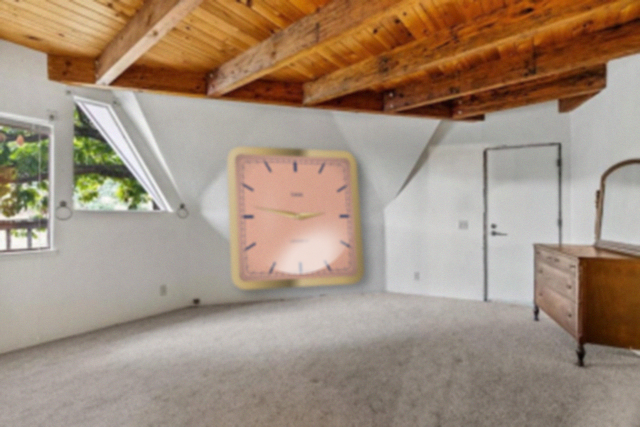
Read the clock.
2:47
